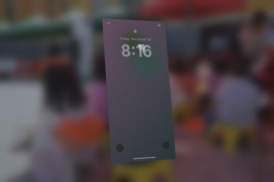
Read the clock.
8:16
